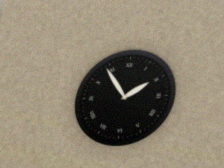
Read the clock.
1:54
